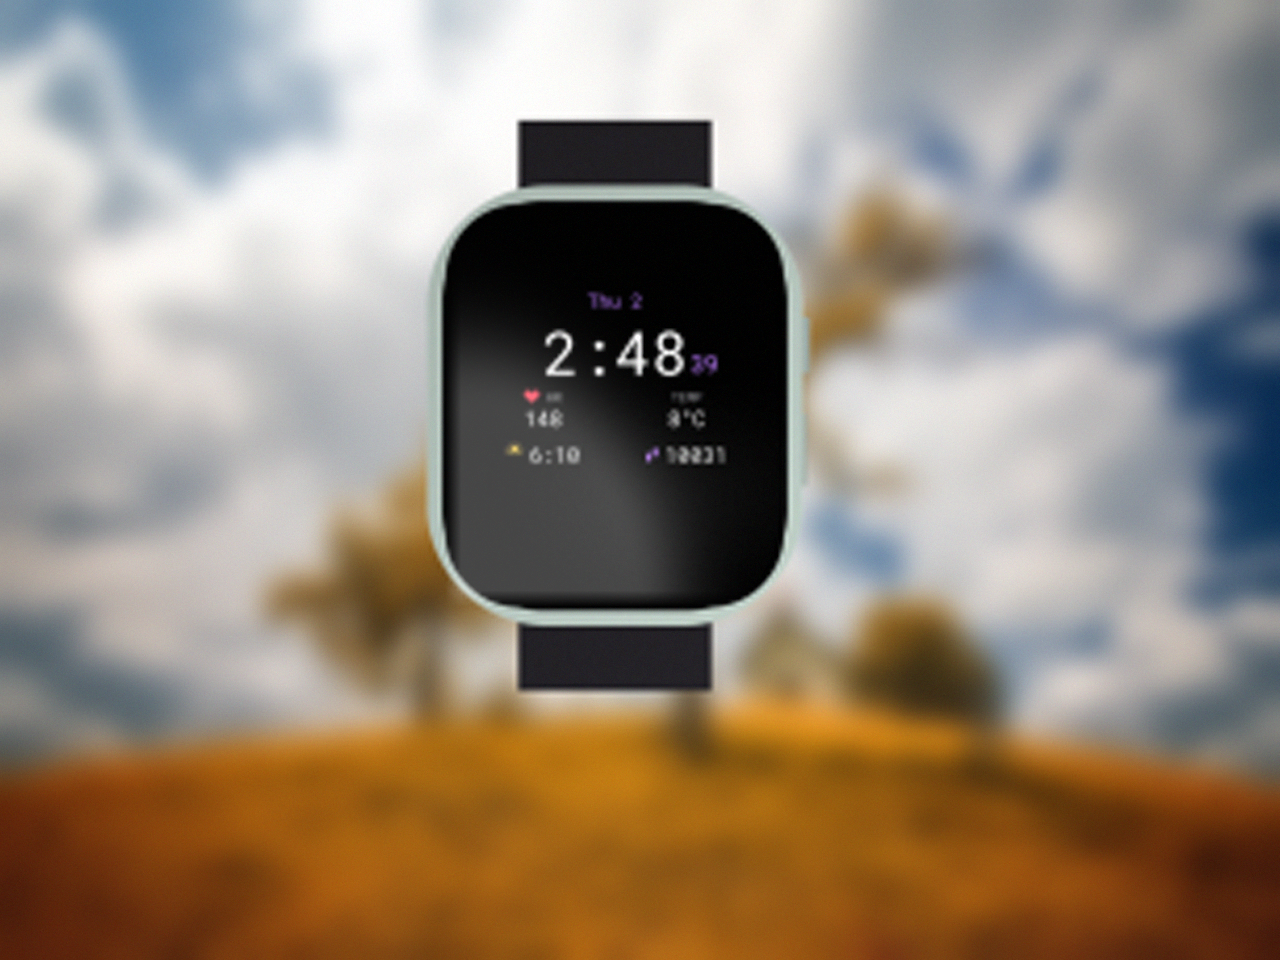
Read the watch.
2:48
